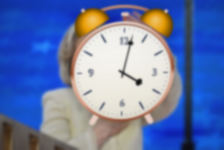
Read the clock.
4:02
